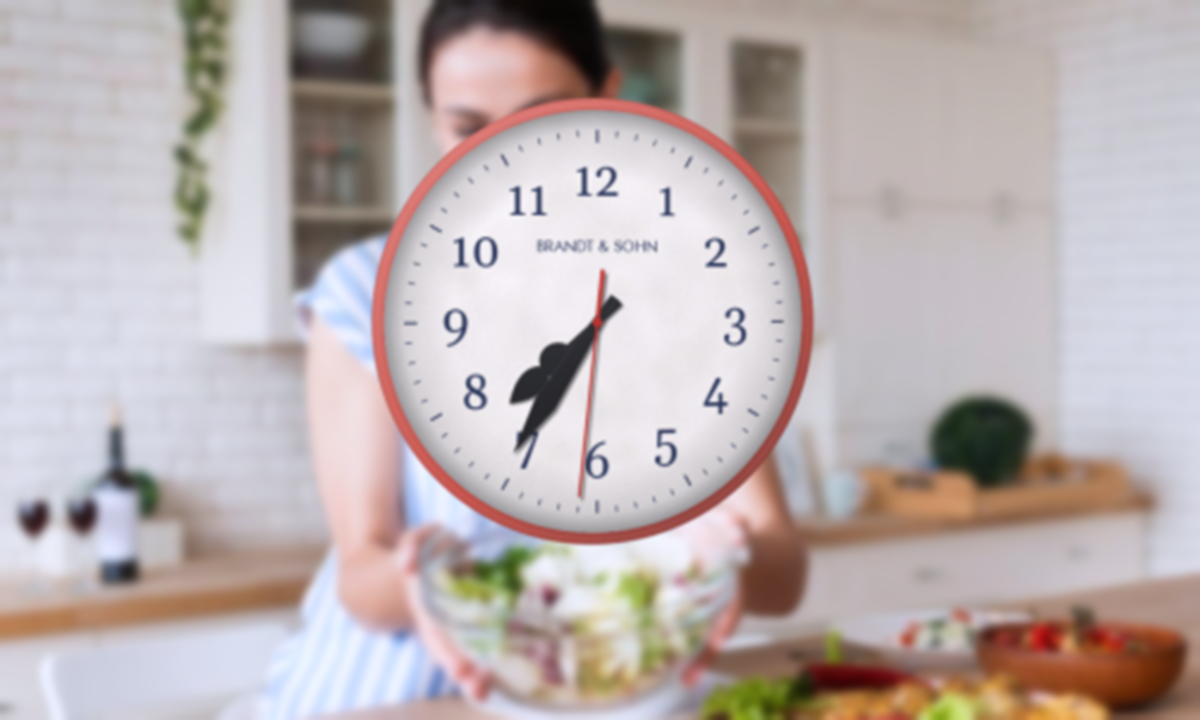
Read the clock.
7:35:31
